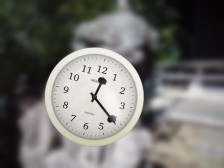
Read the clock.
12:21
